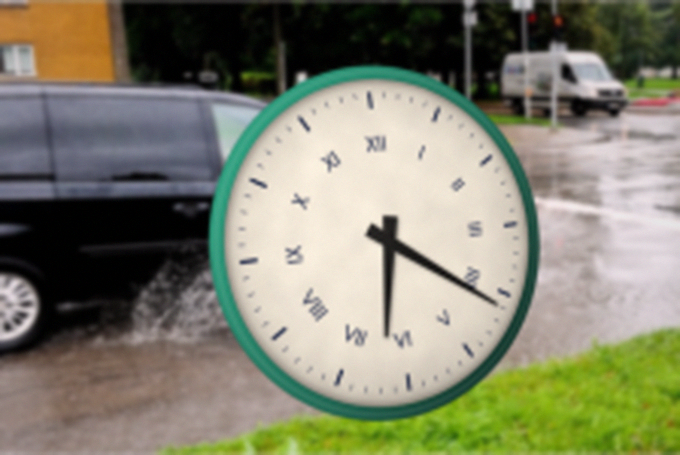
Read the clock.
6:21
